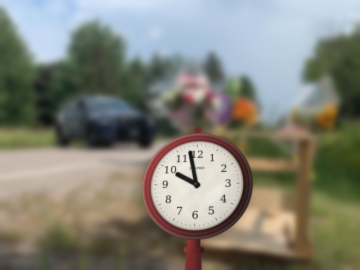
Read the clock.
9:58
